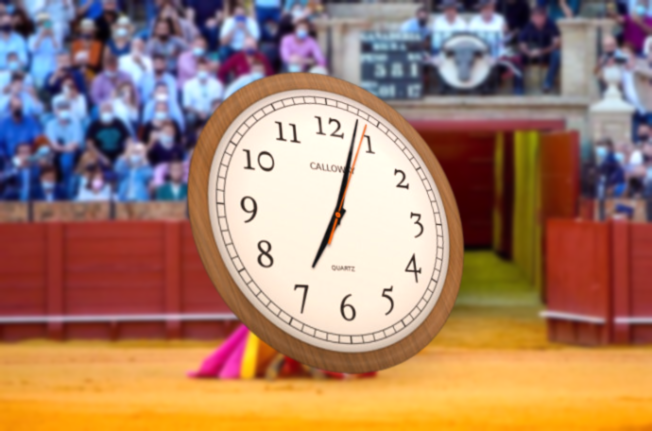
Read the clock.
7:03:04
